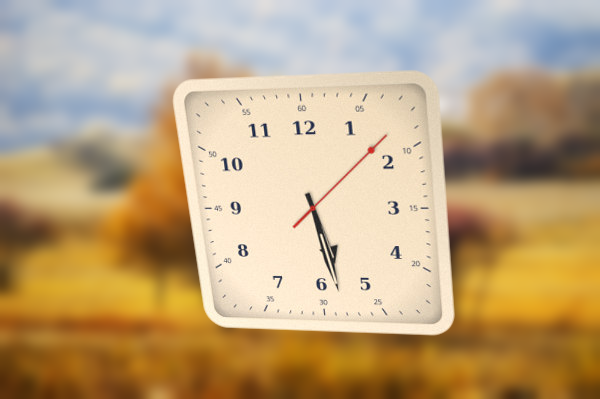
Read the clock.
5:28:08
